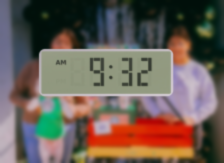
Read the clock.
9:32
